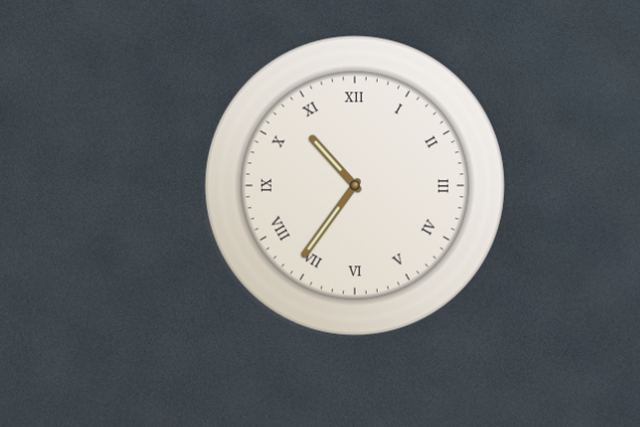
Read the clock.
10:36
